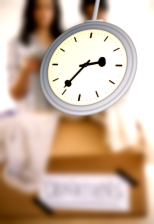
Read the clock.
2:36
